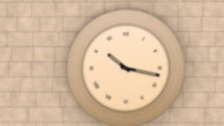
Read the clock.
10:17
